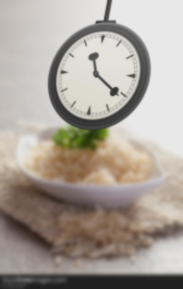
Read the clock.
11:21
